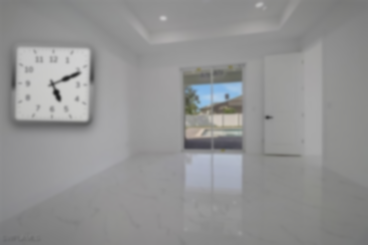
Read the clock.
5:11
